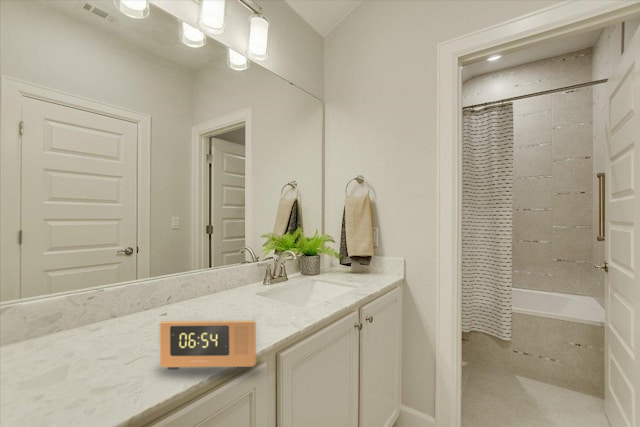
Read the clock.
6:54
